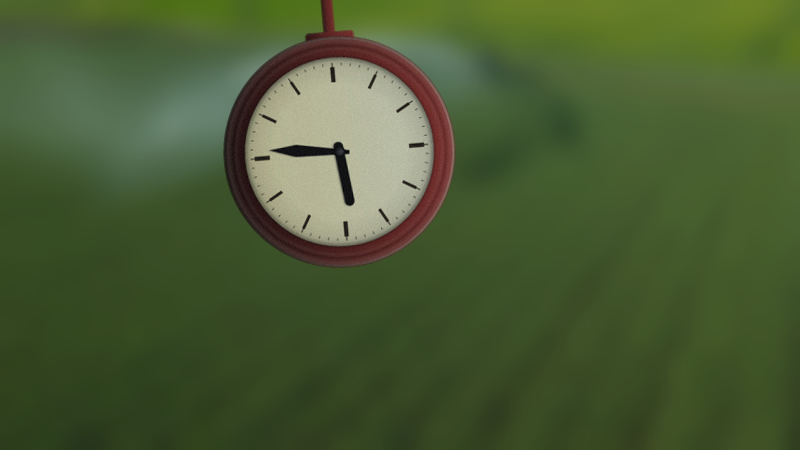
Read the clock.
5:46
